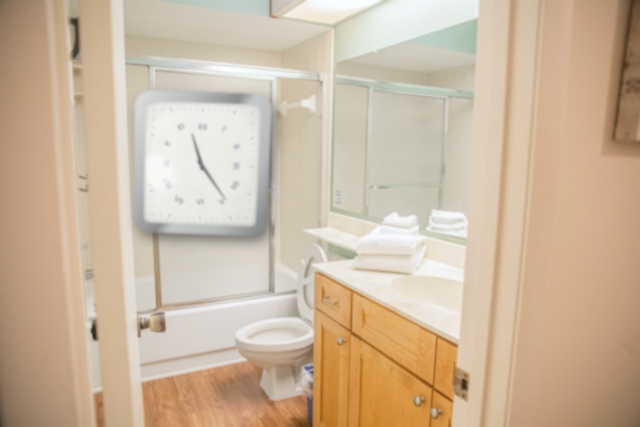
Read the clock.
11:24
